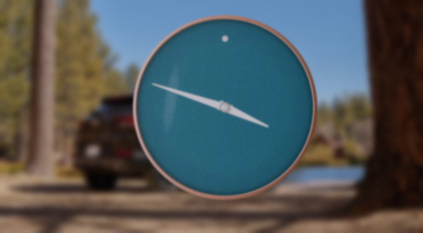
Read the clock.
3:48
